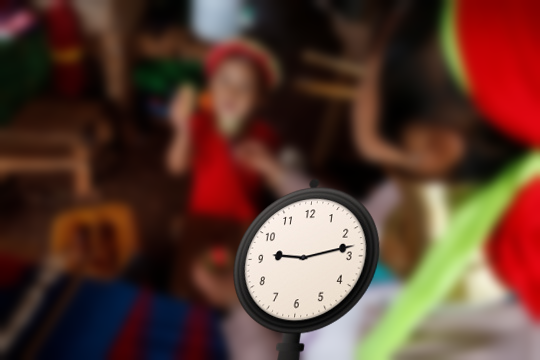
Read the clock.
9:13
